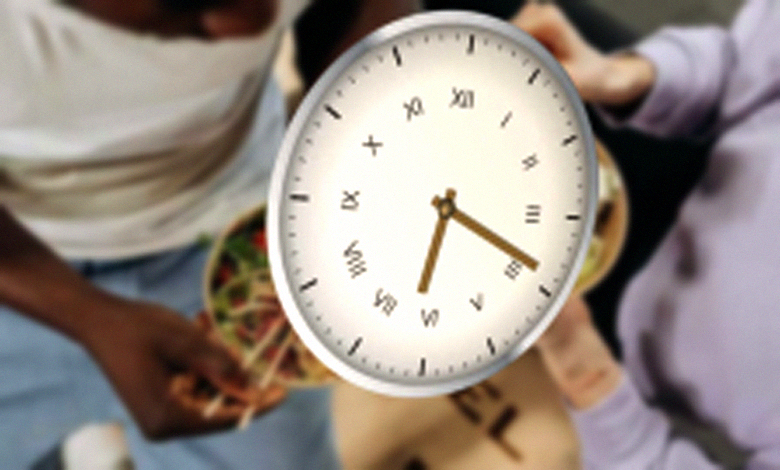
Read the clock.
6:19
